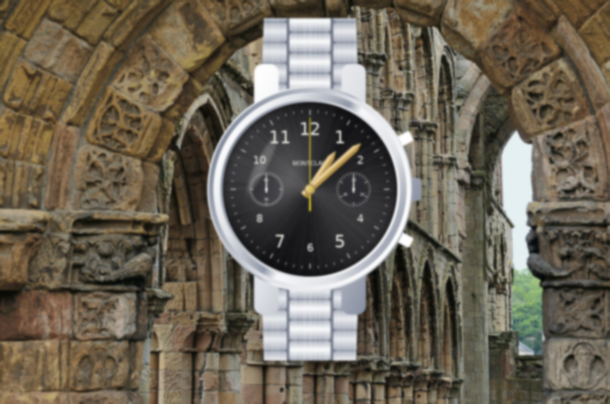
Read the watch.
1:08
